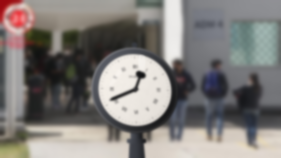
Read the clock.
12:41
